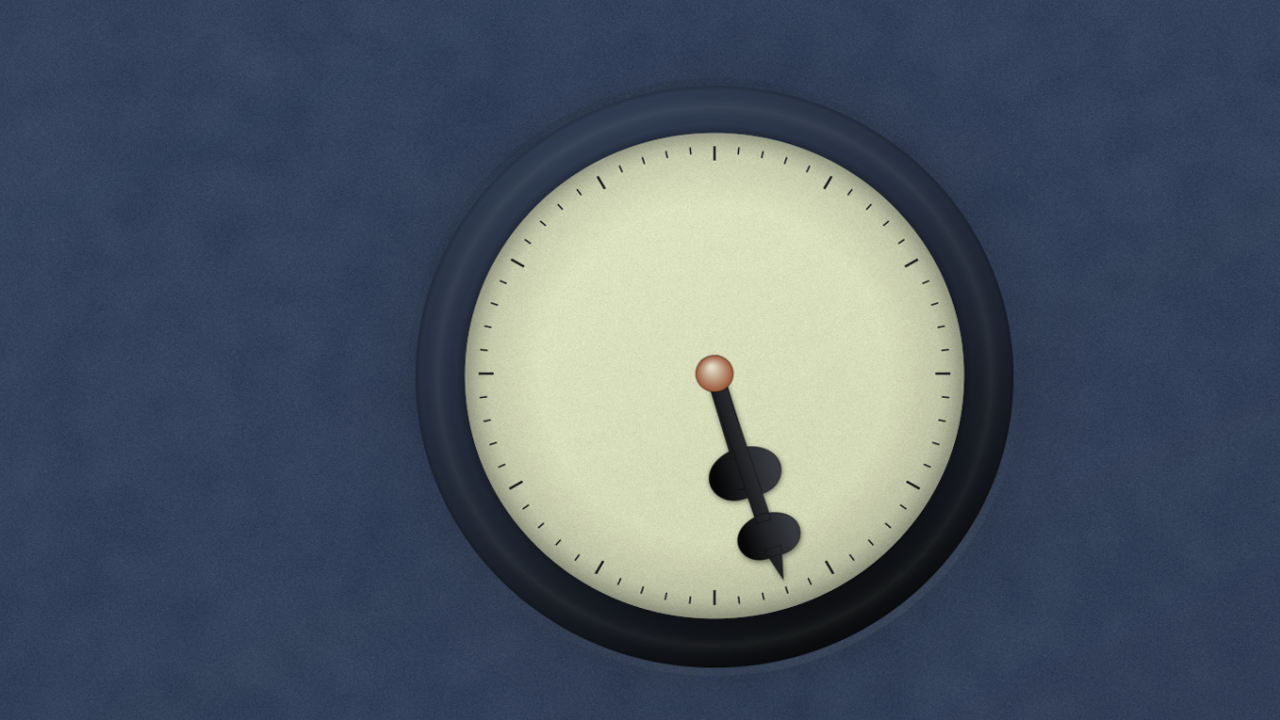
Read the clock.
5:27
